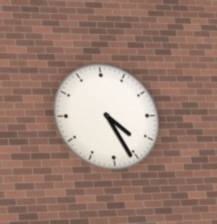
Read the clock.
4:26
